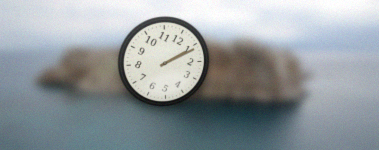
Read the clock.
1:06
